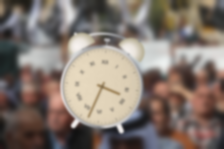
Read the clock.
3:33
